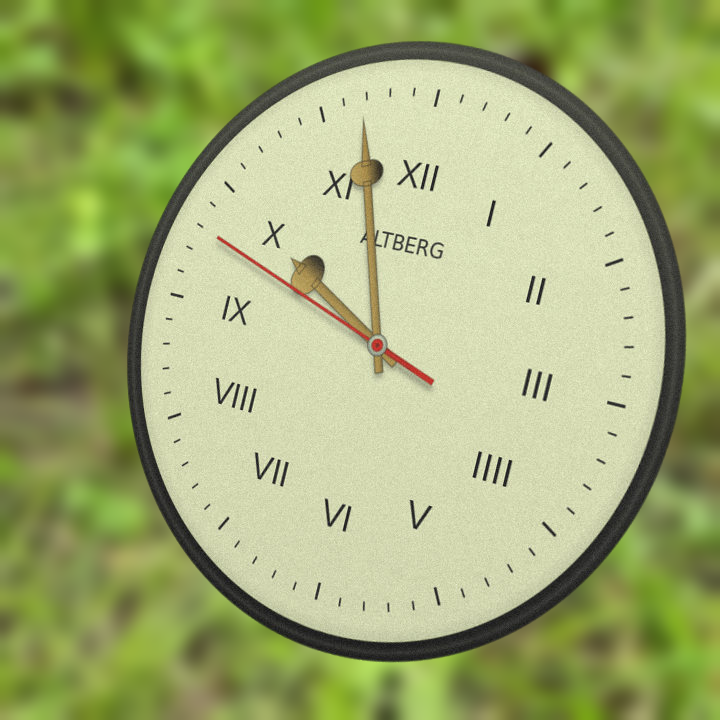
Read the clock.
9:56:48
